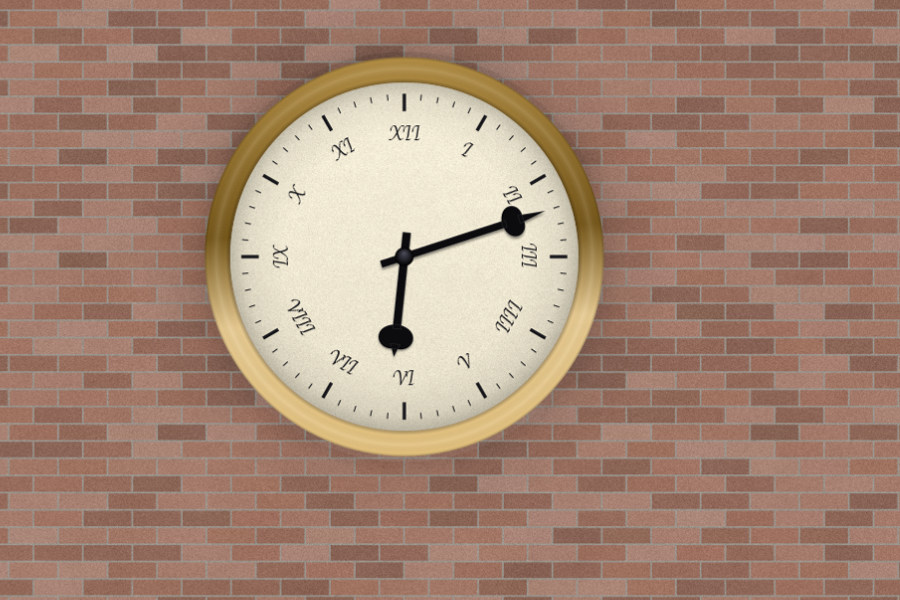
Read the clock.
6:12
